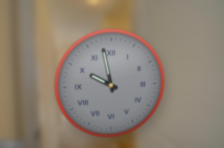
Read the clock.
9:58
